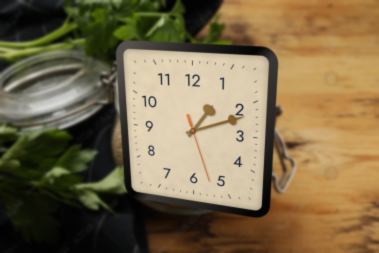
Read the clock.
1:11:27
